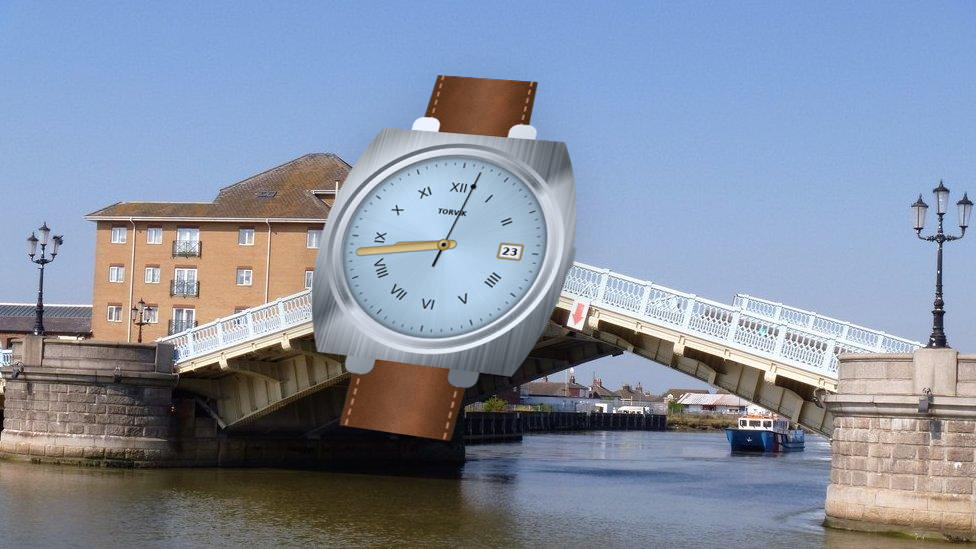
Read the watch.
8:43:02
